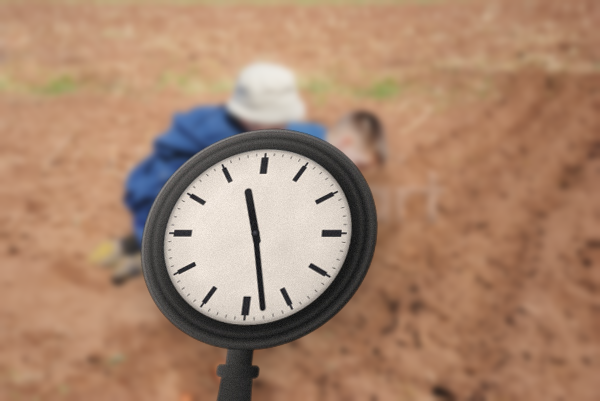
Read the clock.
11:28
